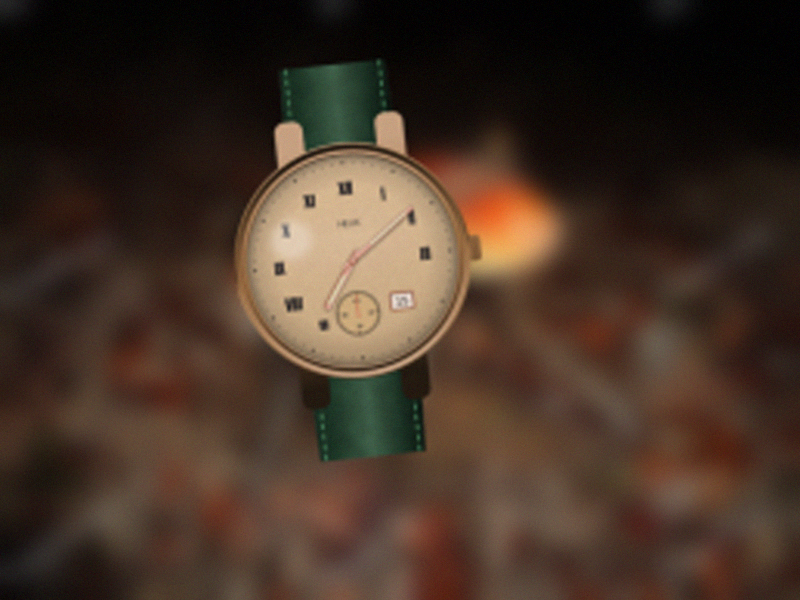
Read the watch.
7:09
